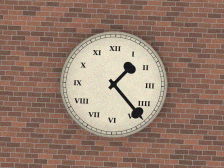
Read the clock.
1:23
